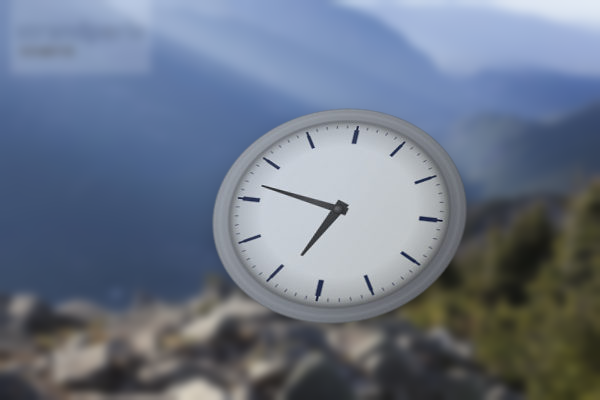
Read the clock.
6:47
